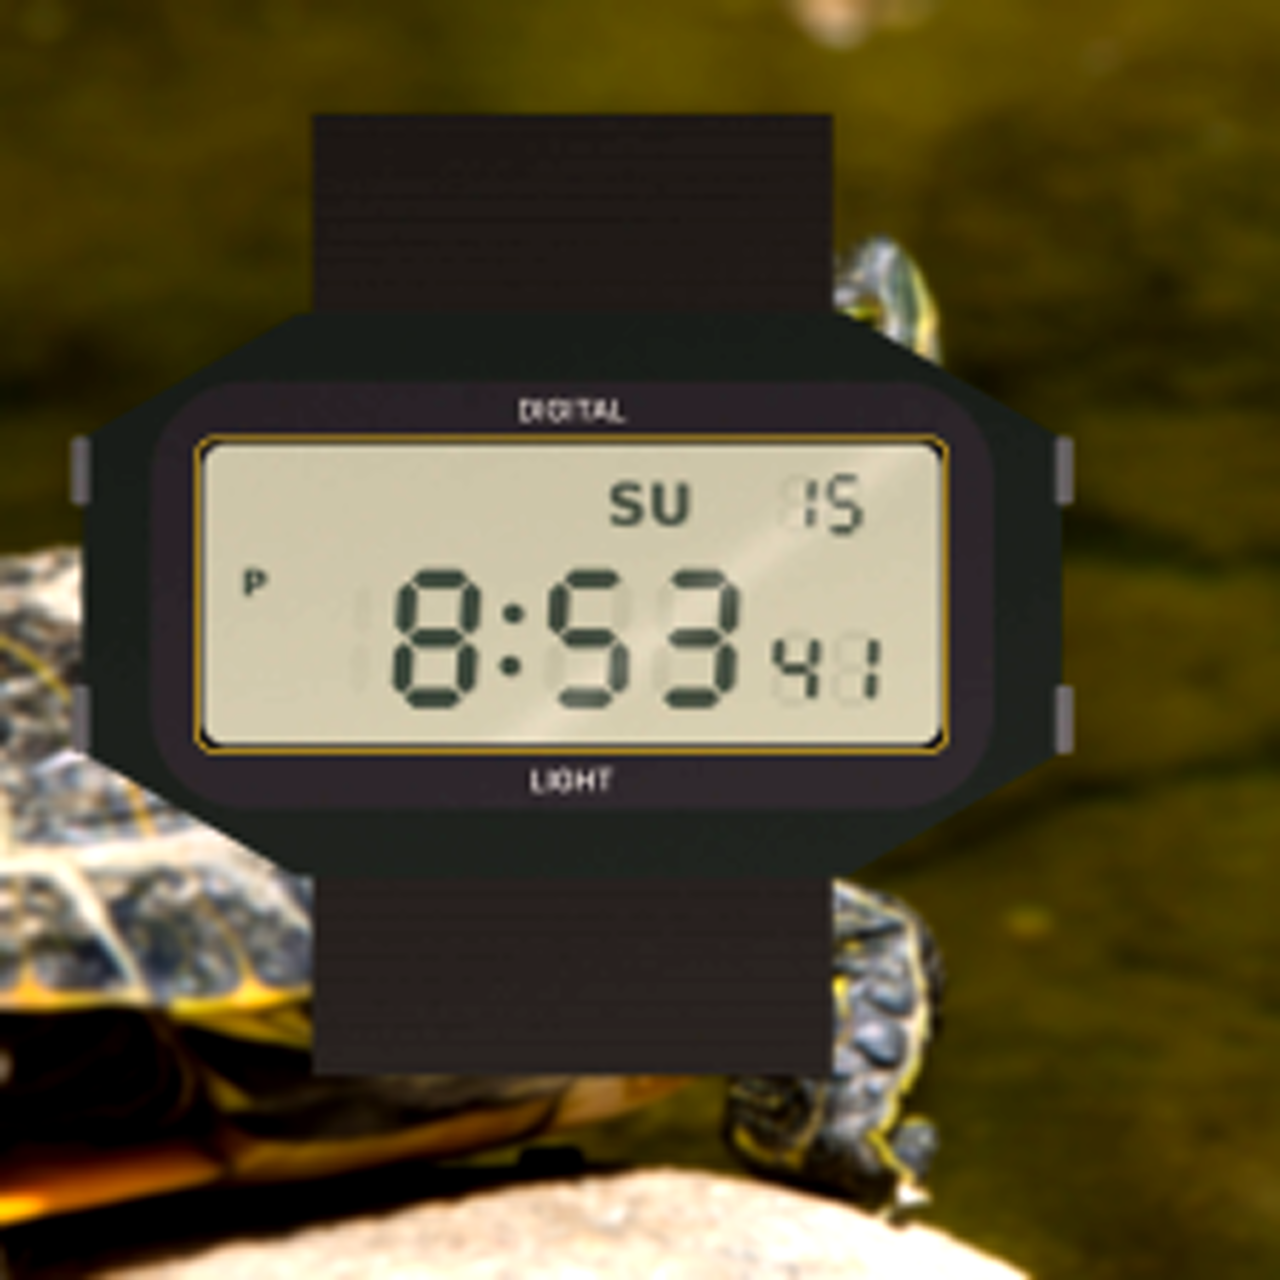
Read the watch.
8:53:41
